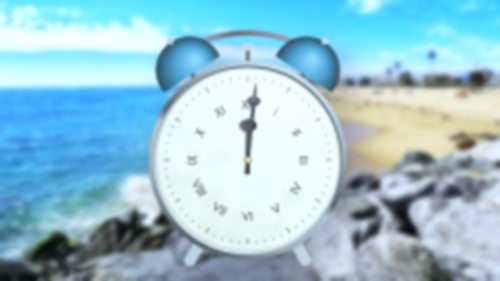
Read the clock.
12:01
